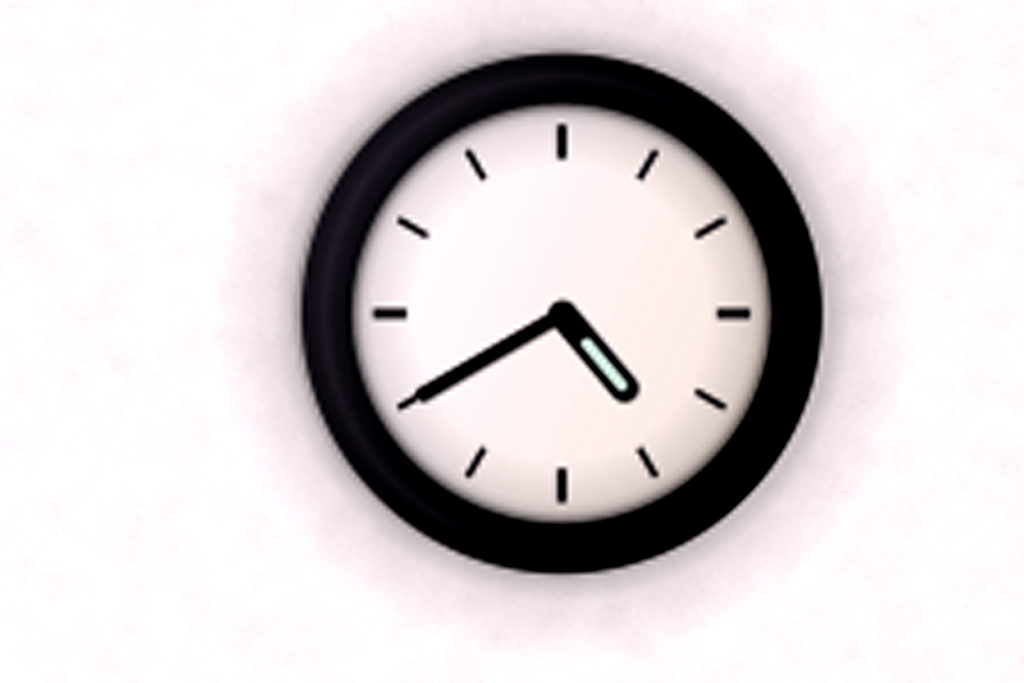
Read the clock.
4:40
